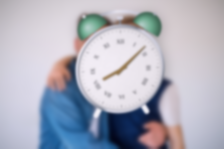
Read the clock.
8:08
